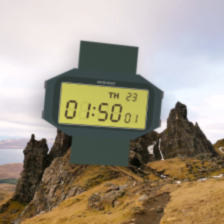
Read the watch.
1:50:01
